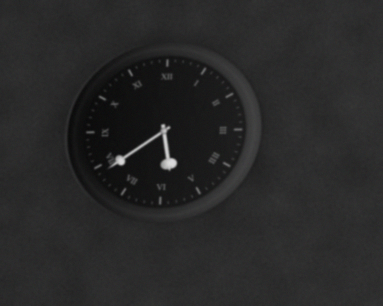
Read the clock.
5:39
